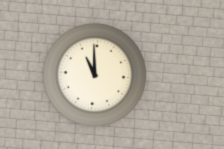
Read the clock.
10:59
